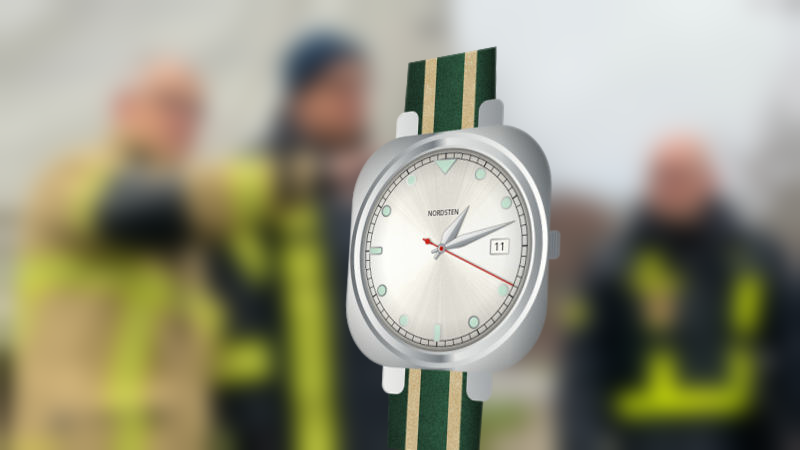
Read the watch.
1:12:19
